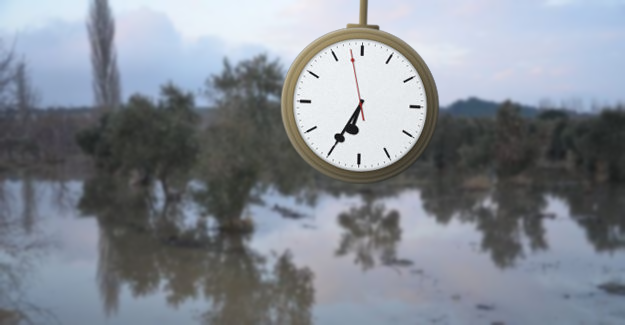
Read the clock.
6:34:58
